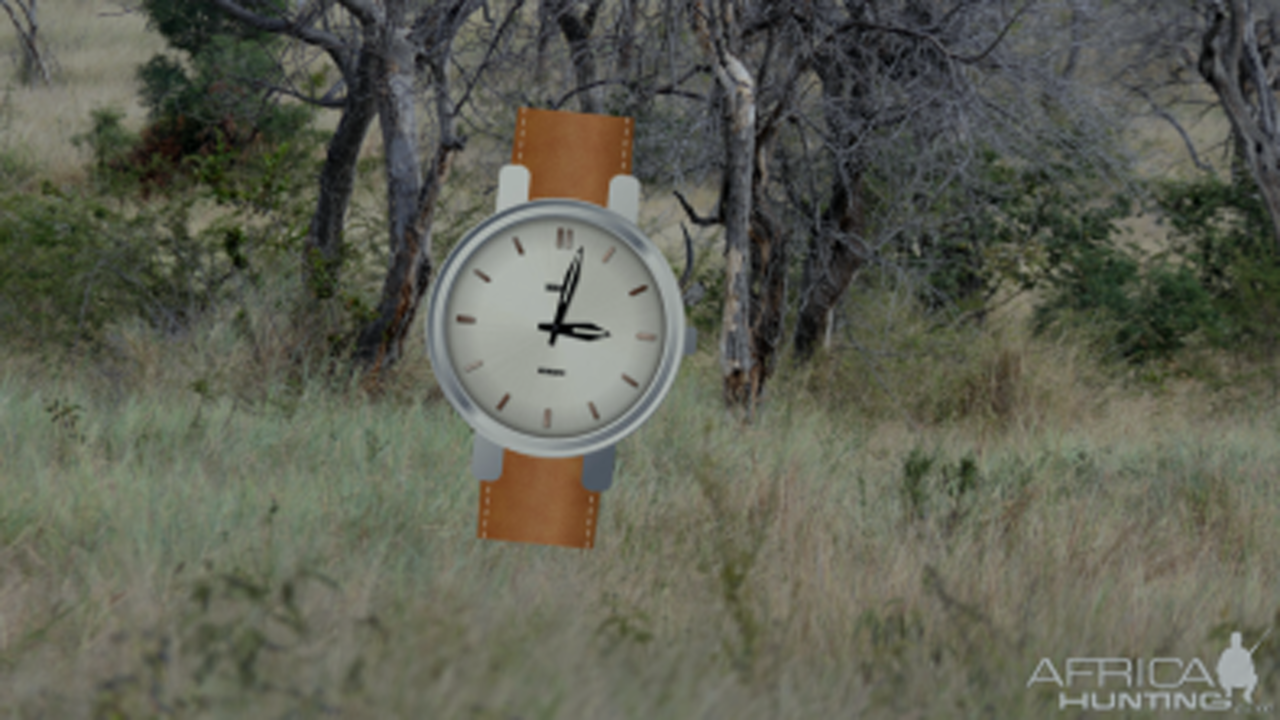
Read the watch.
3:02
